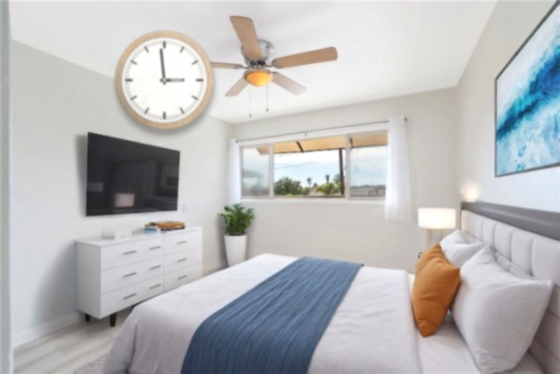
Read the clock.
2:59
